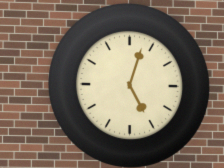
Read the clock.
5:03
